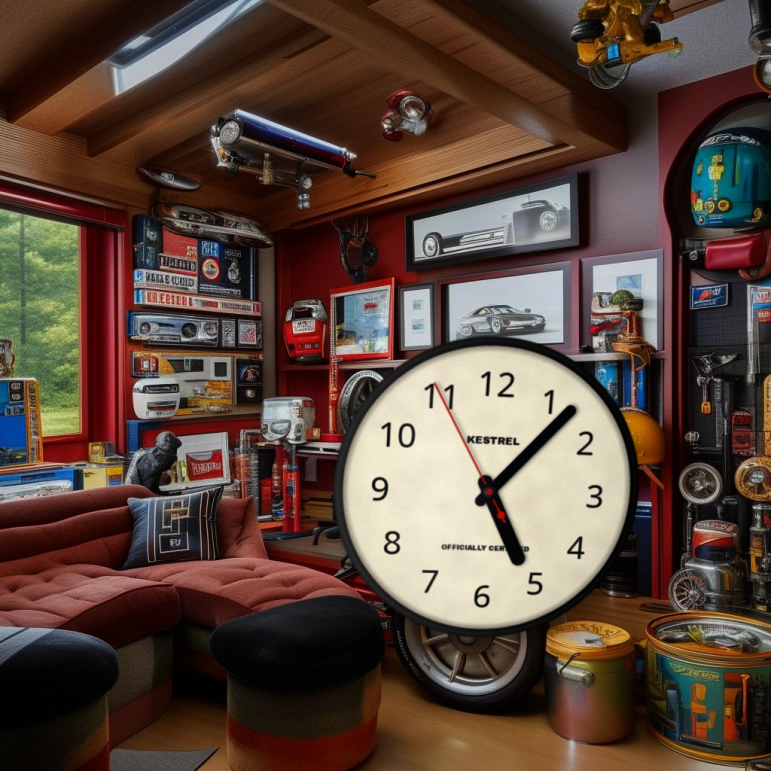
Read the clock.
5:06:55
